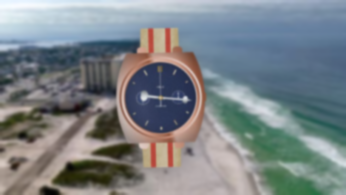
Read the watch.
9:16
